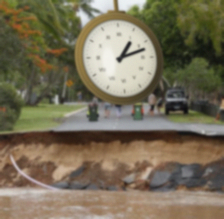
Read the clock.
1:12
